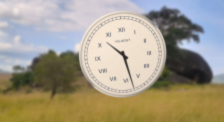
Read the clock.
10:28
